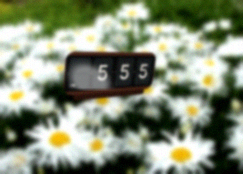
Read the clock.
5:55
